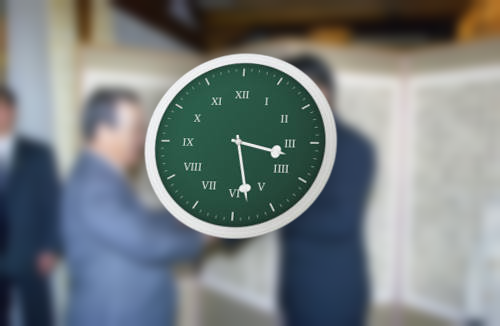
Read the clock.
3:28
